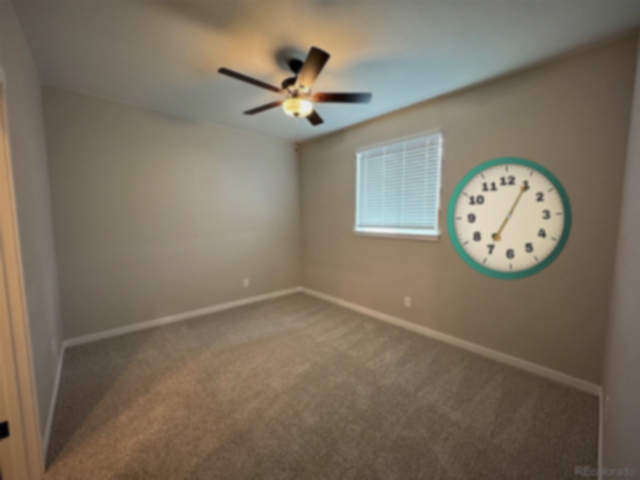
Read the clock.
7:05
